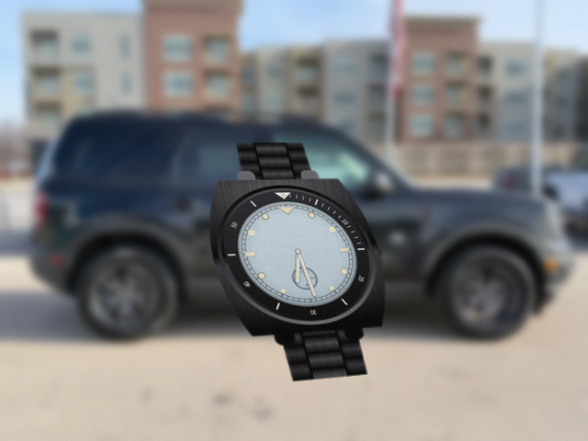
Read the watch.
6:29
